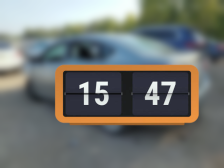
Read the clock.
15:47
